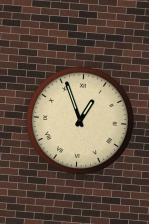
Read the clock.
12:56
